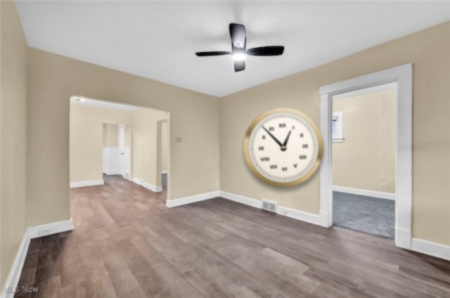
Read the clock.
12:53
